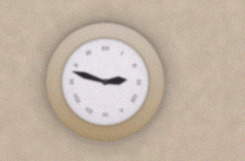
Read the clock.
2:48
